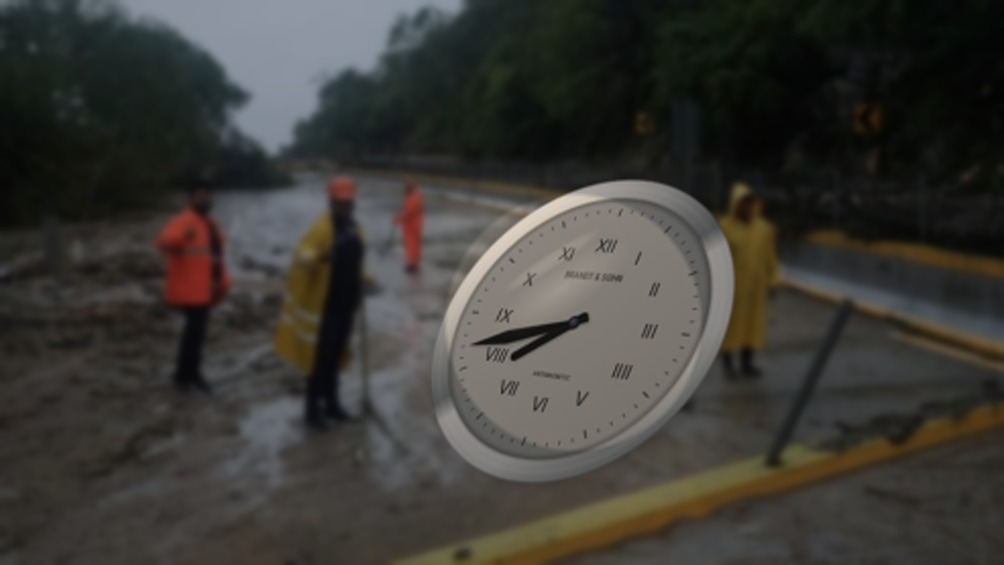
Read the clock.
7:42
